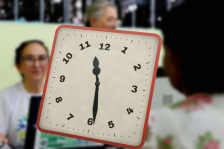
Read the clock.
11:29
